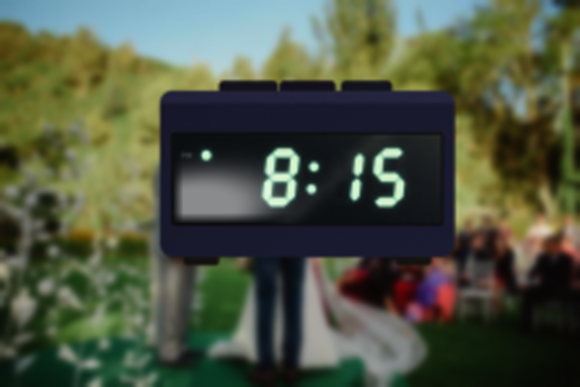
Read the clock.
8:15
